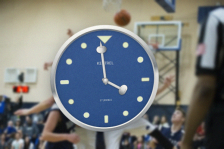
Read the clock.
3:59
